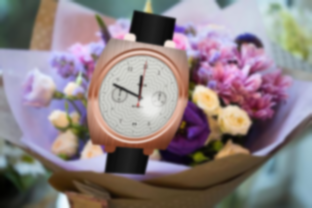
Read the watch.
11:48
